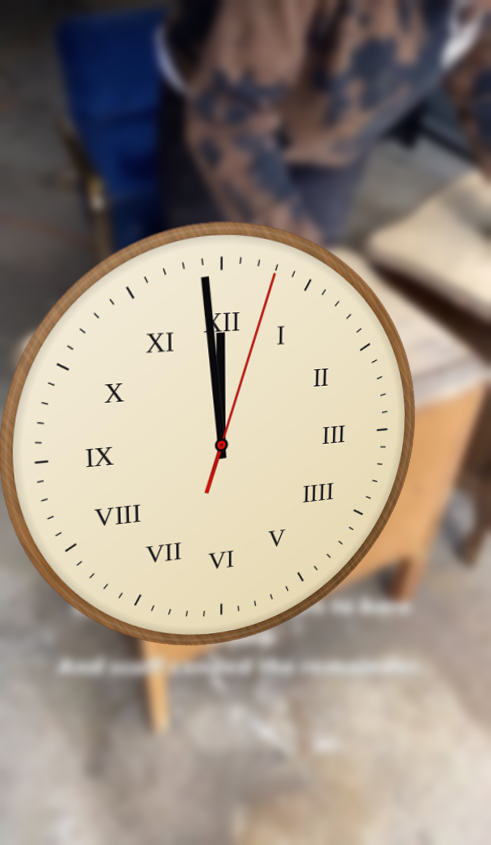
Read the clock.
11:59:03
